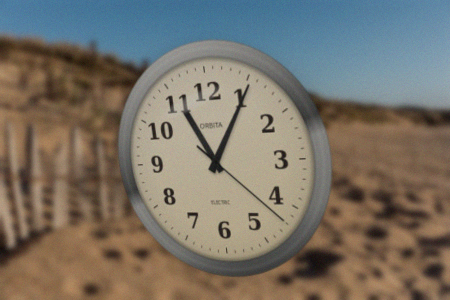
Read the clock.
11:05:22
